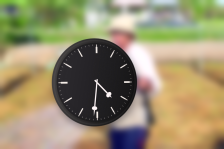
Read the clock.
4:31
